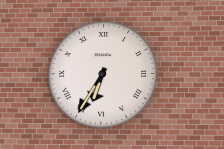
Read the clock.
6:35
